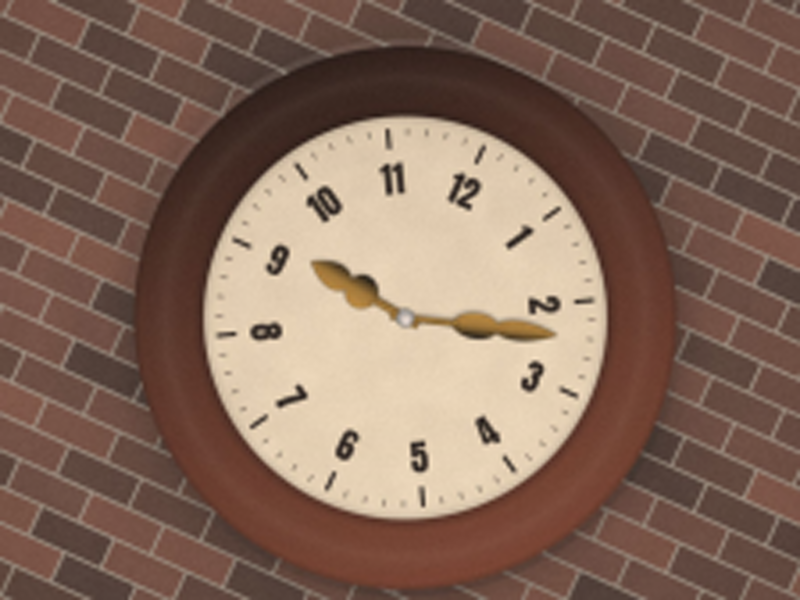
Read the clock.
9:12
